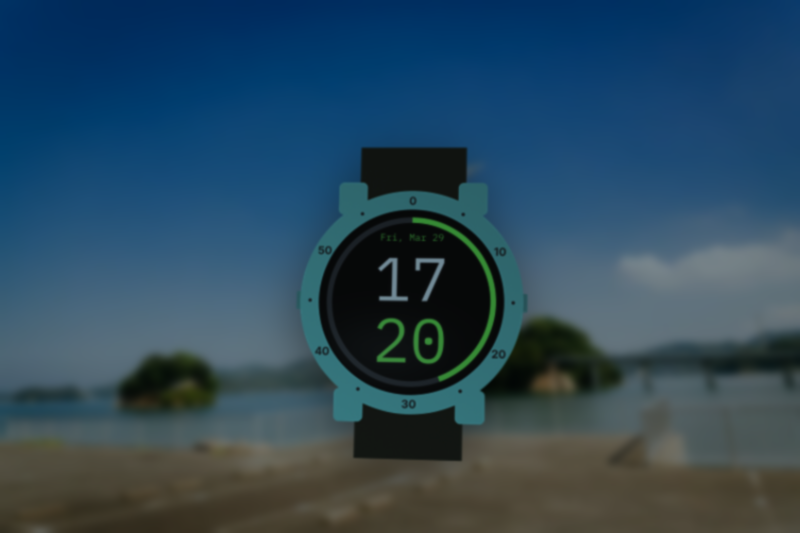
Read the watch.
17:20
